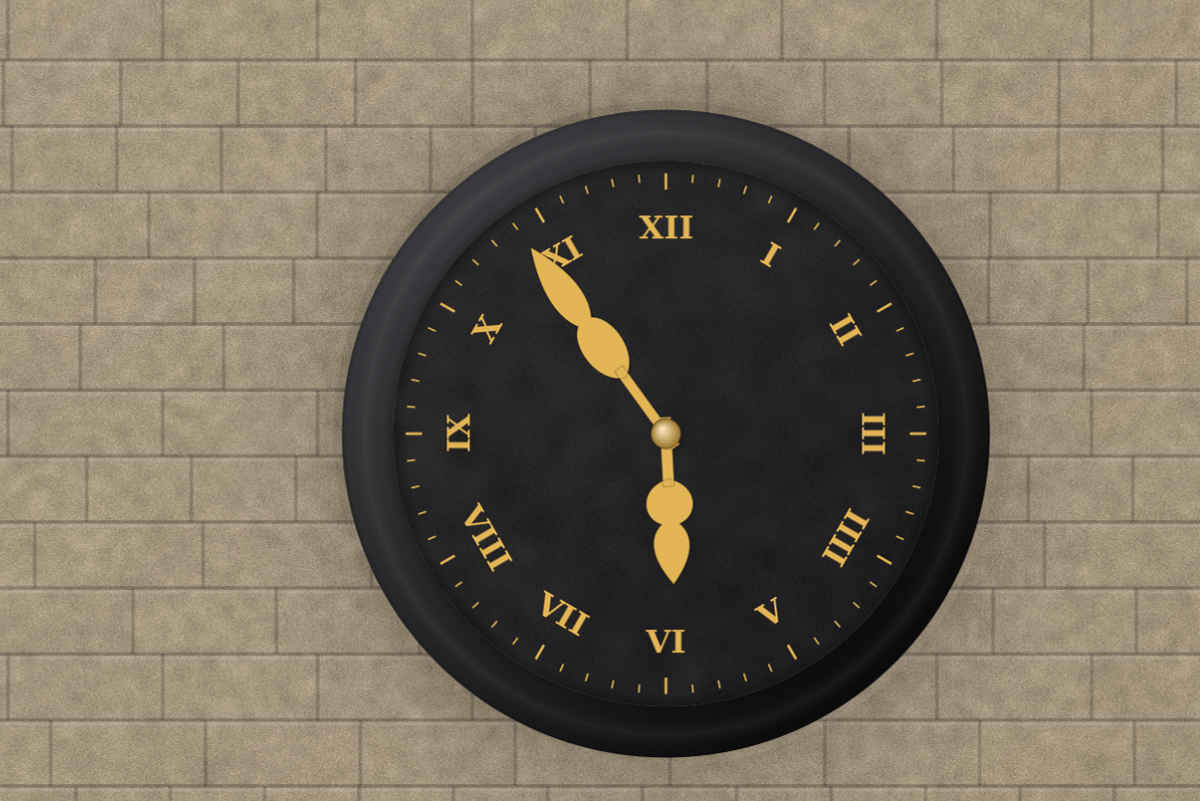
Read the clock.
5:54
